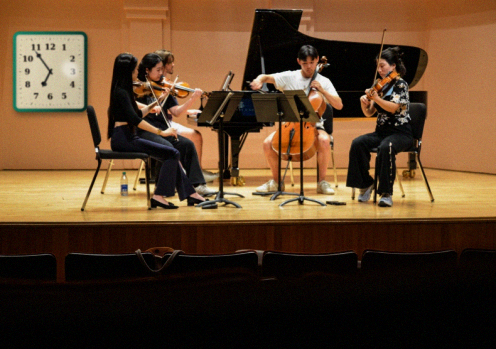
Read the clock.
6:54
